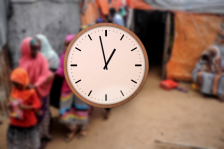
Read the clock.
12:58
